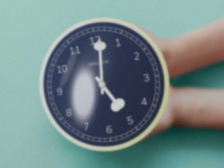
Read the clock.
5:01
